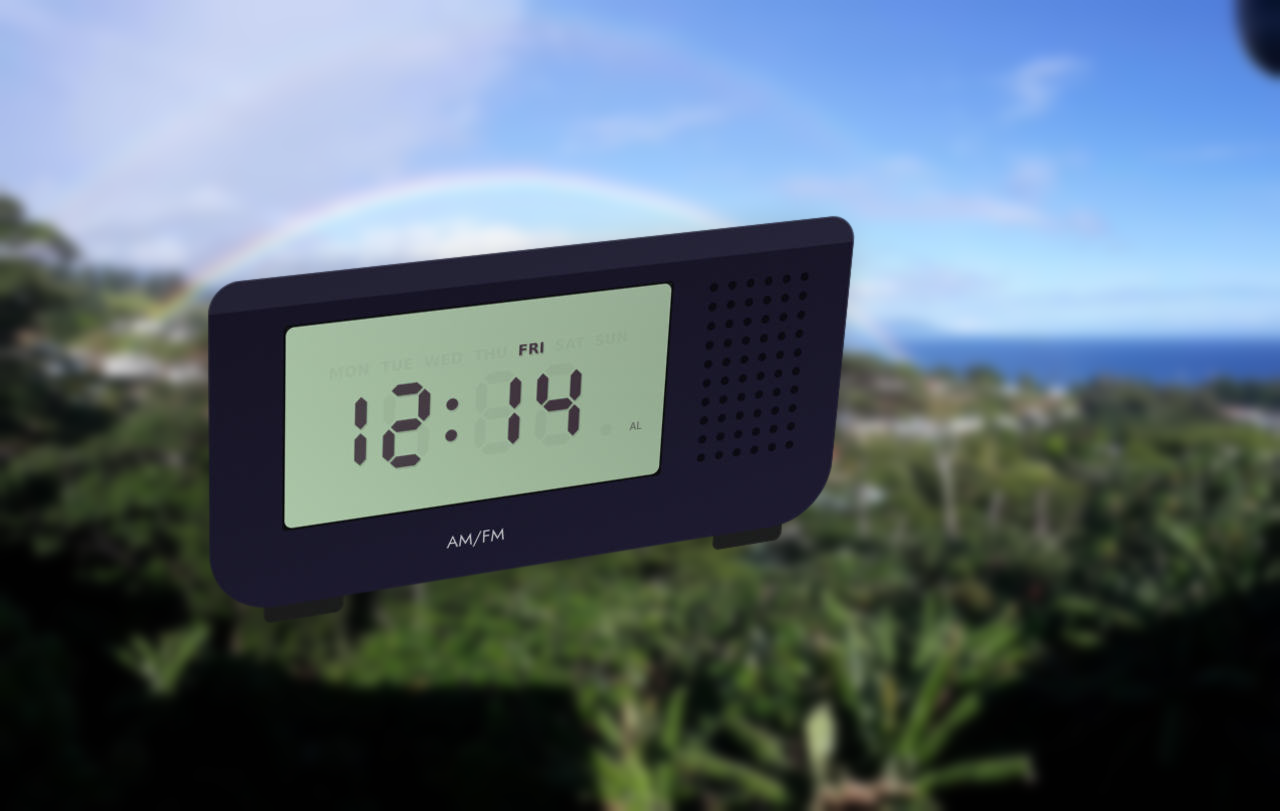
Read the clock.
12:14
